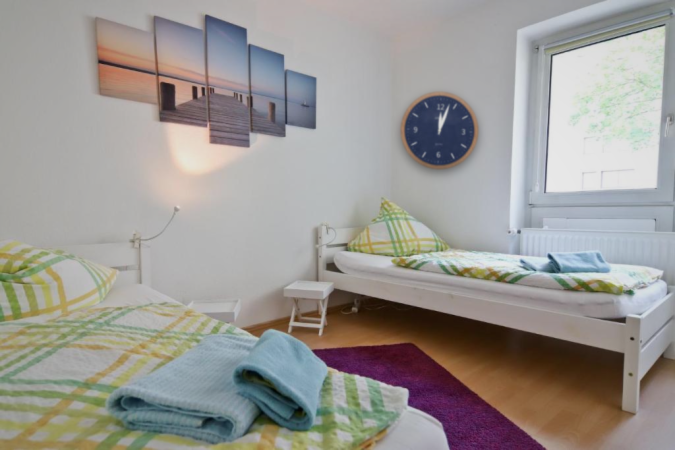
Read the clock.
12:03
